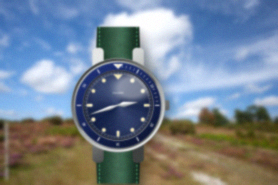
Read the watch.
2:42
